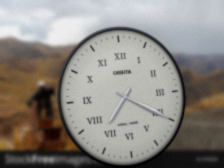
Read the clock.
7:20
